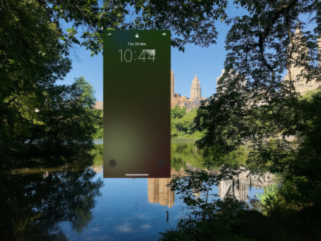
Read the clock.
10:44
